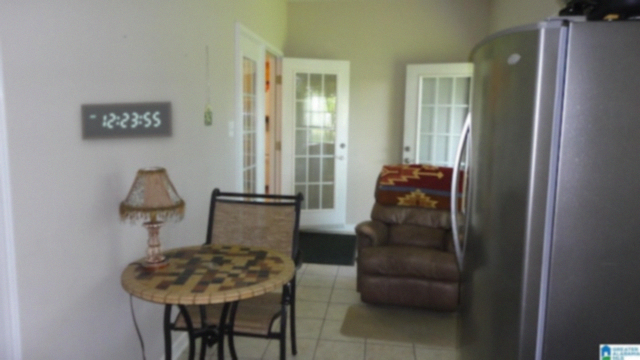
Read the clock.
12:23:55
